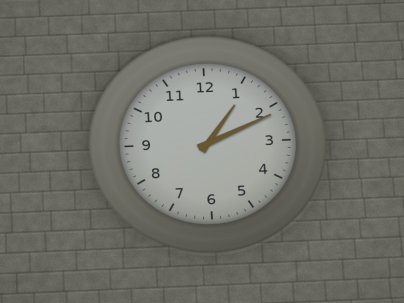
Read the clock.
1:11
